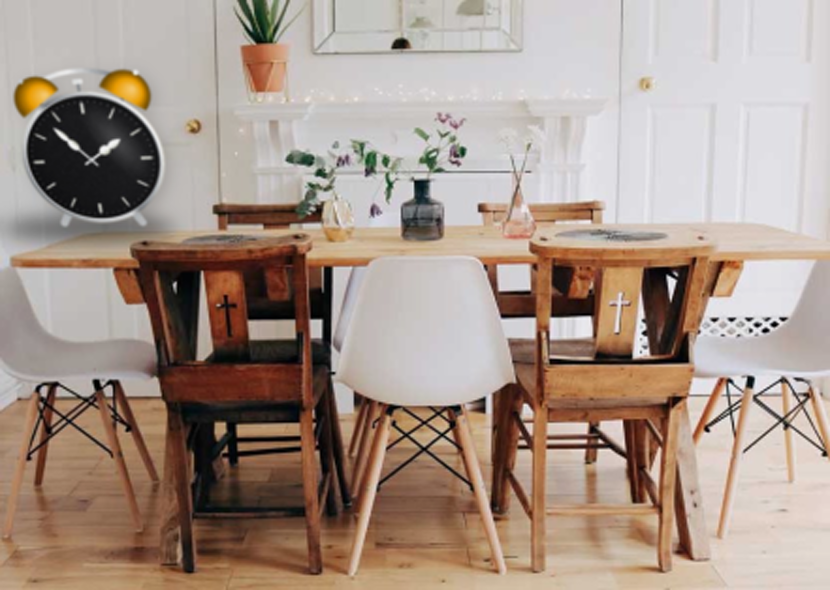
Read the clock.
1:53
